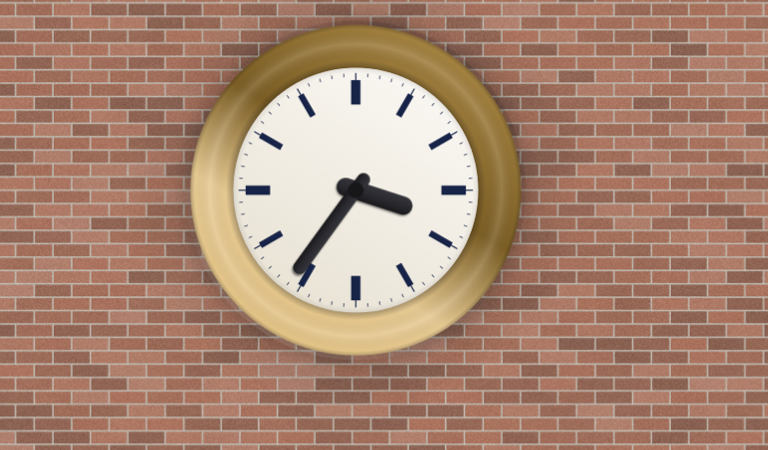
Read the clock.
3:36
